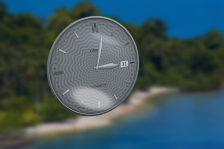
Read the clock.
3:02
